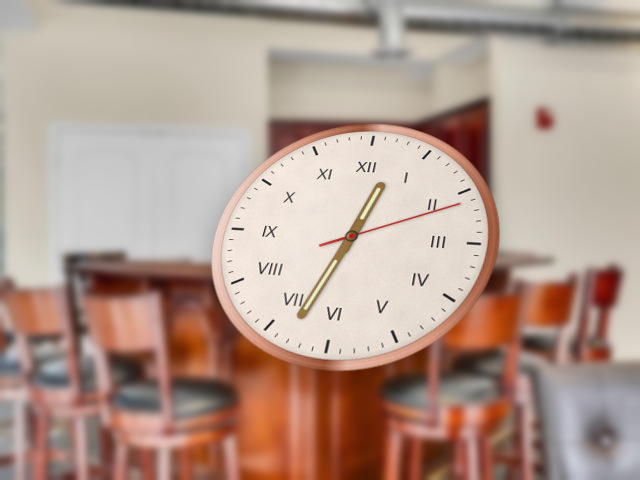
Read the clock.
12:33:11
